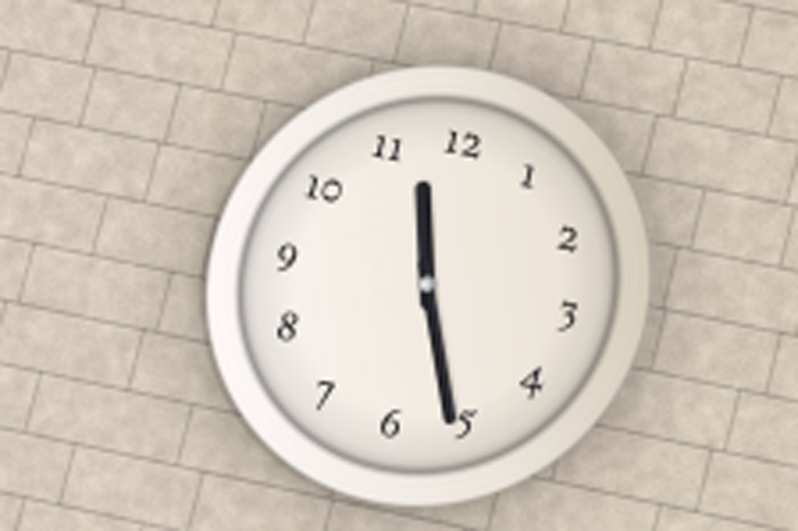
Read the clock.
11:26
